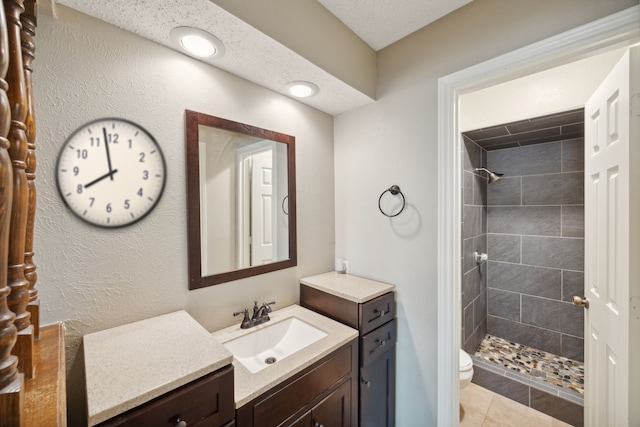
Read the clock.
7:58
